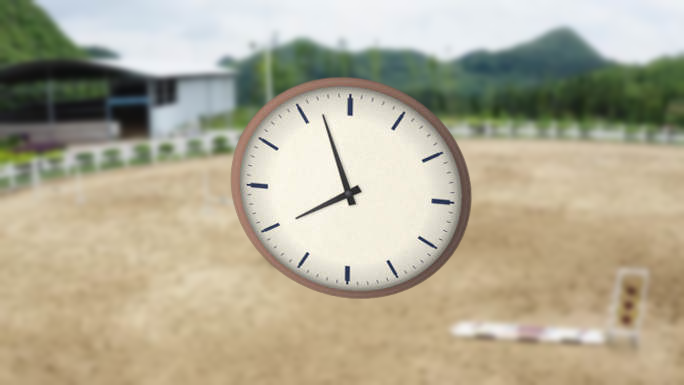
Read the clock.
7:57
